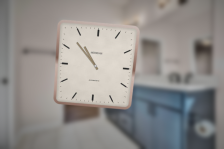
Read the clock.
10:53
